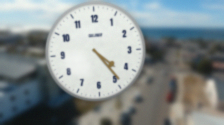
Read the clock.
4:24
